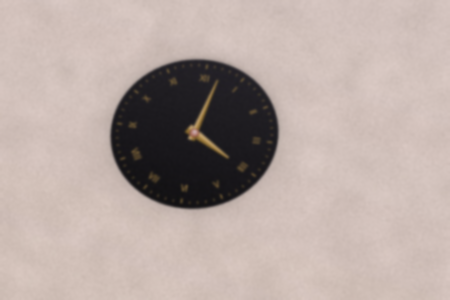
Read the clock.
4:02
